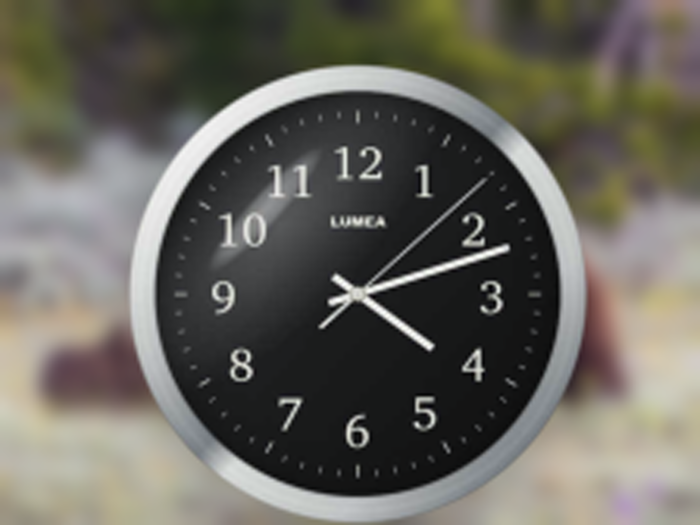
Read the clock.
4:12:08
